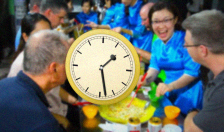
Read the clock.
1:28
